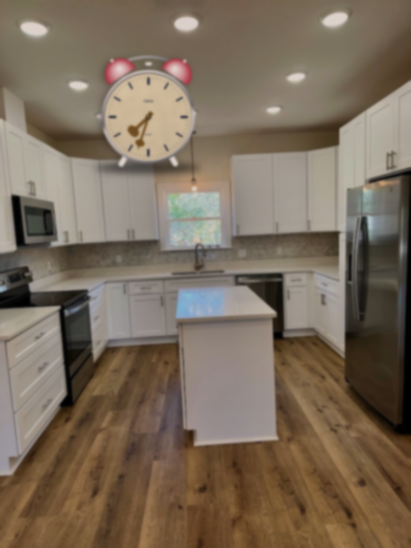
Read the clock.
7:33
